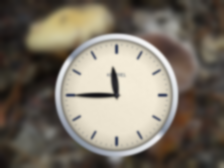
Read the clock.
11:45
